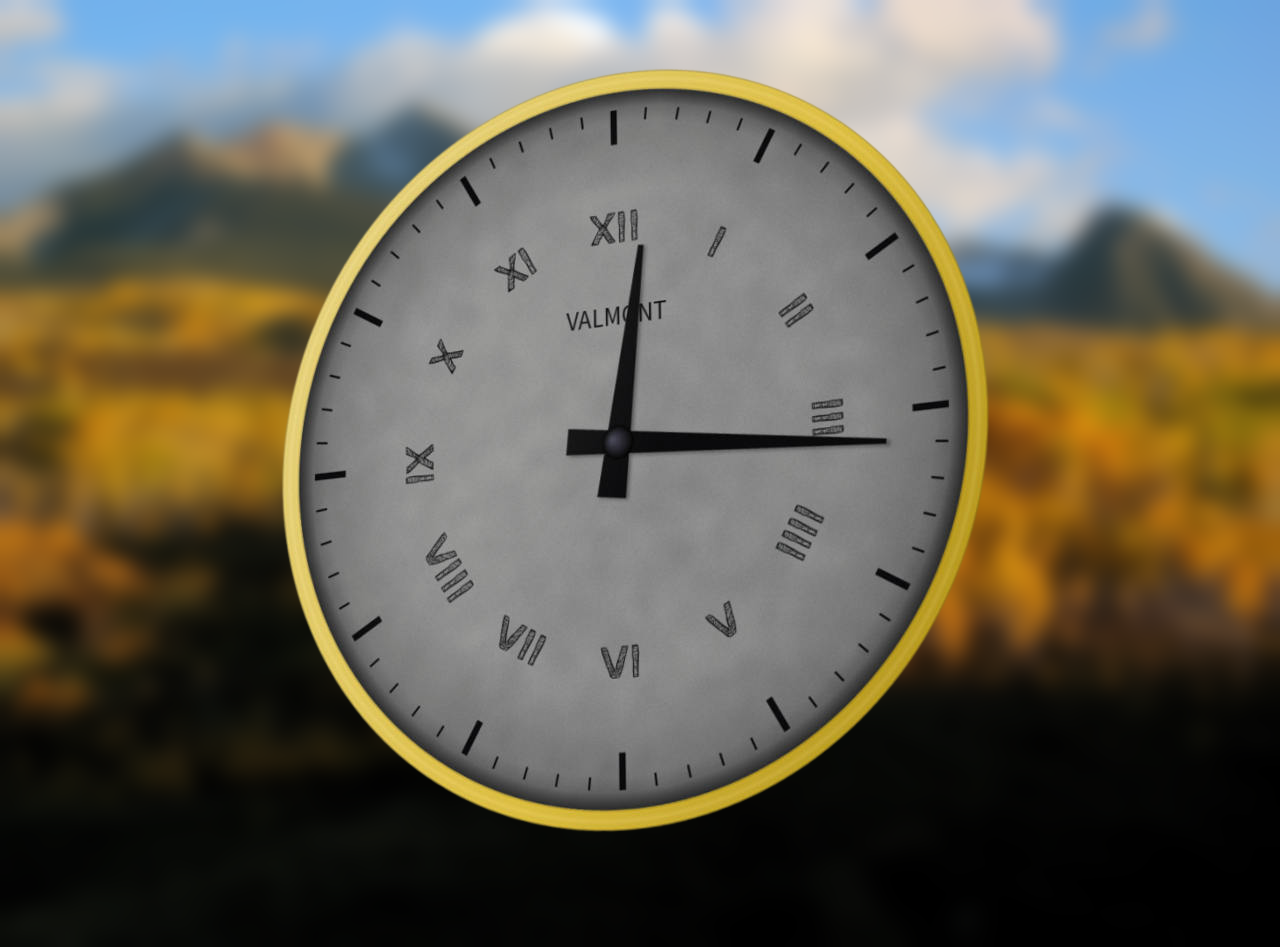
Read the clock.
12:16
